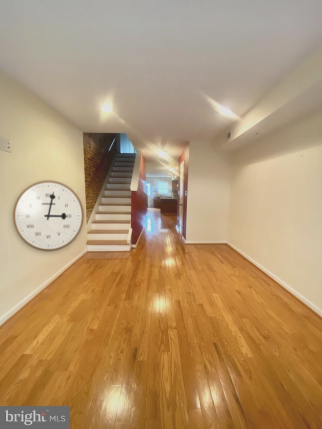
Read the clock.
3:02
